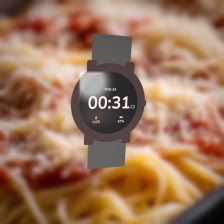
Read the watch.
0:31
